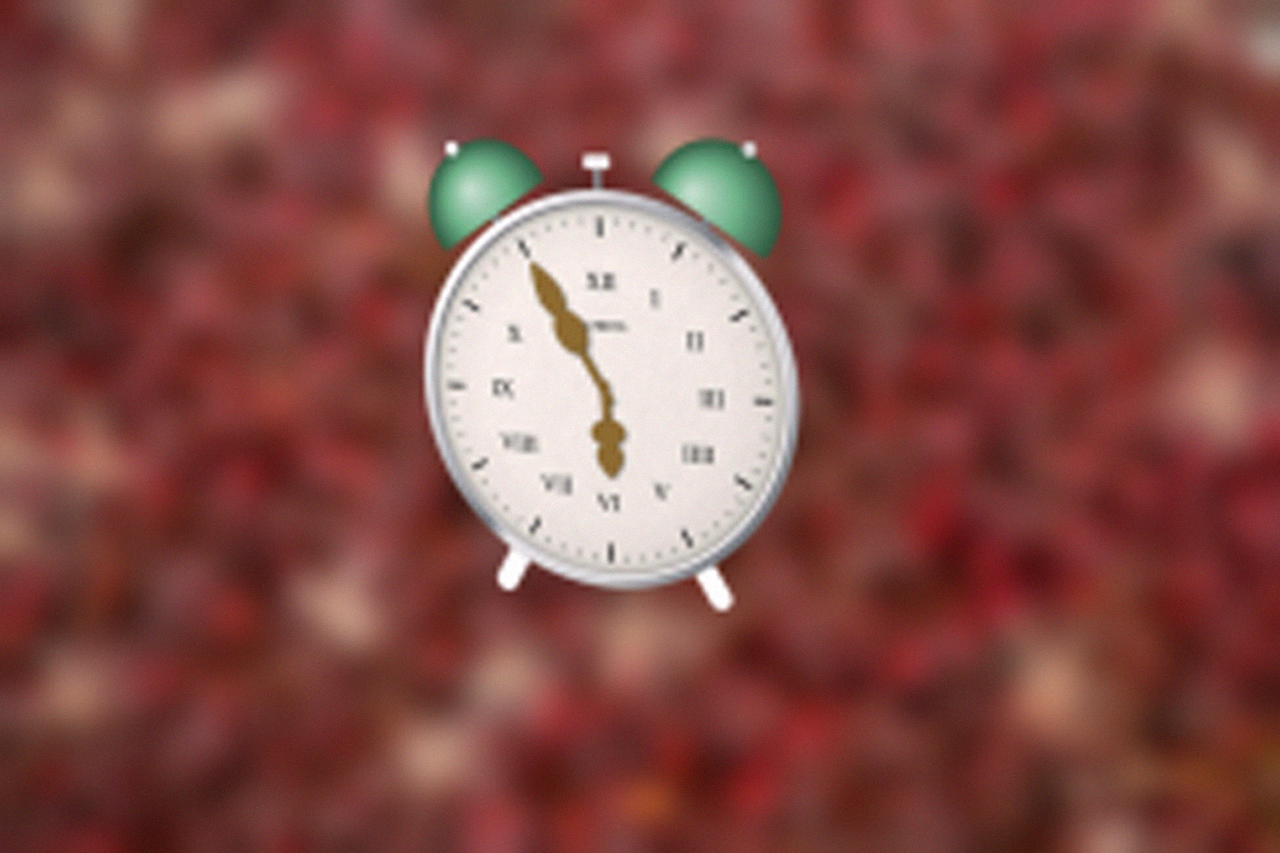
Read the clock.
5:55
